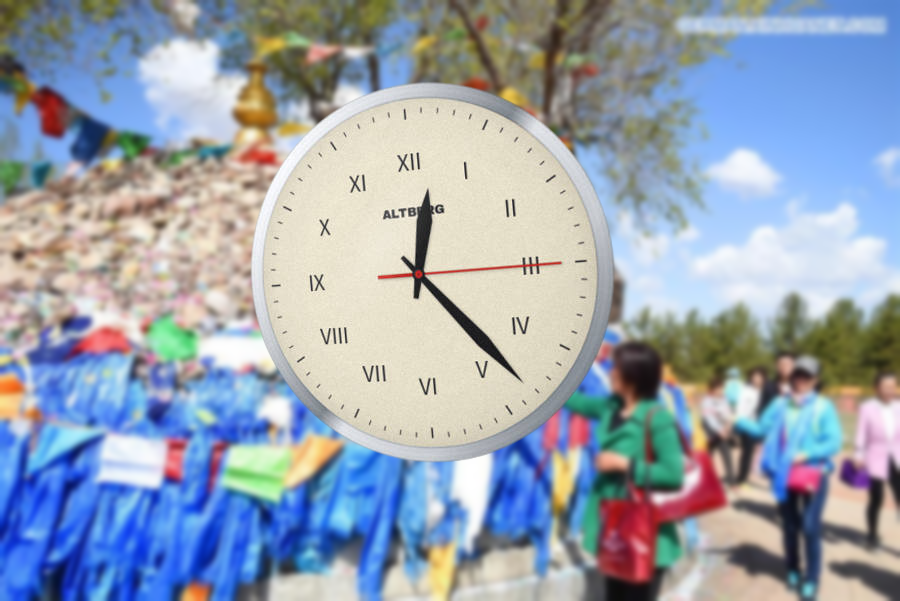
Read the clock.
12:23:15
